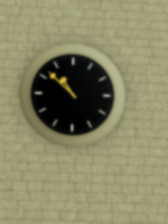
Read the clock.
10:52
